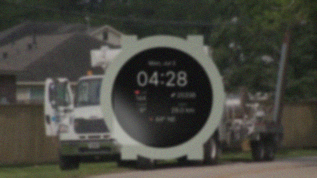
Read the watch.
4:28
